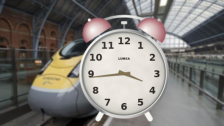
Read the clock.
3:44
